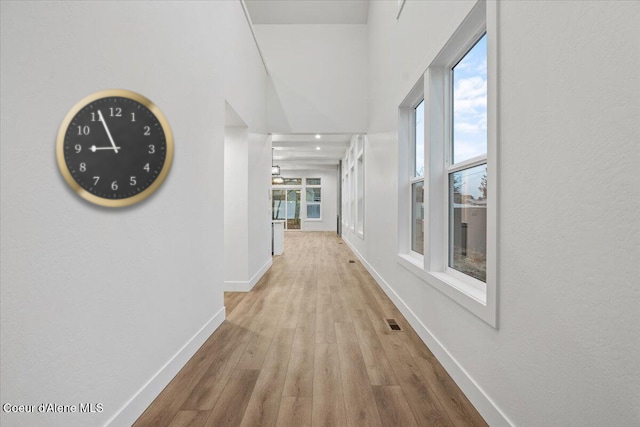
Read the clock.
8:56
